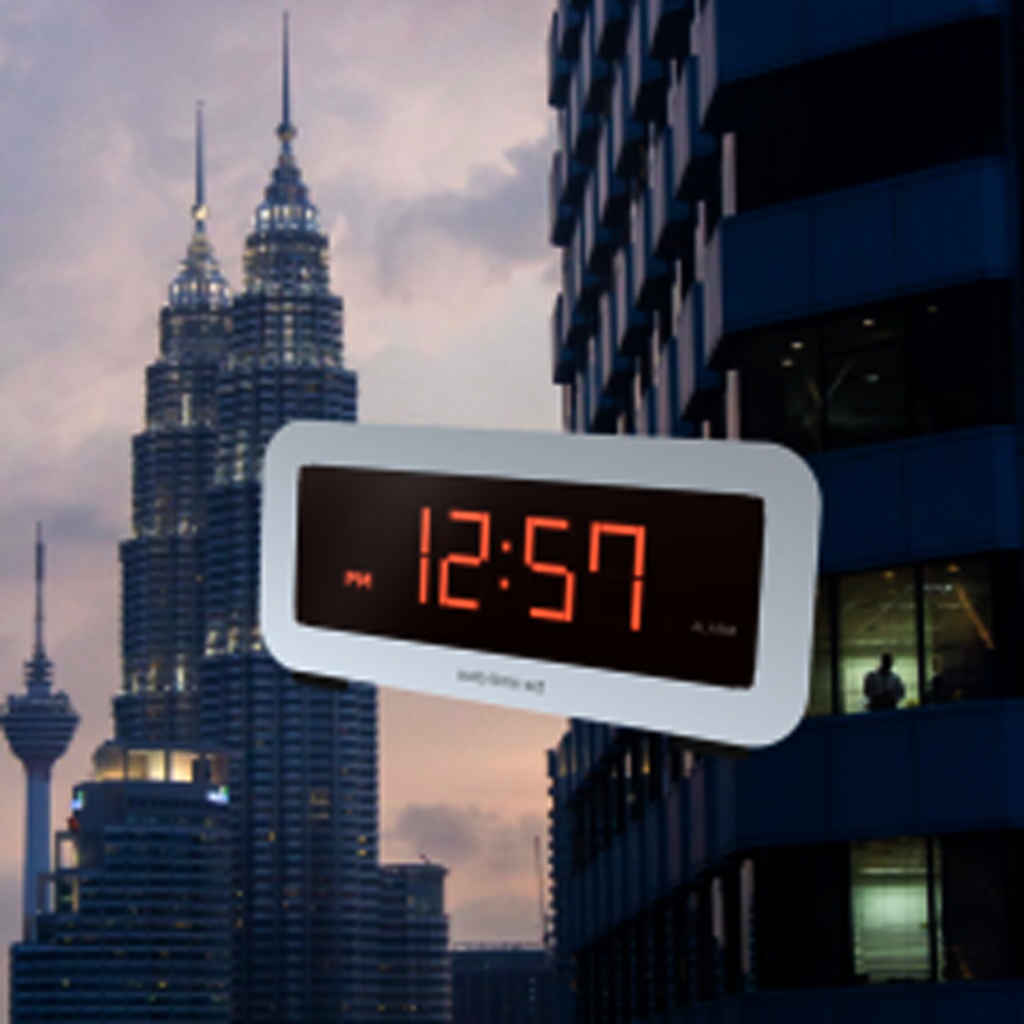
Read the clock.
12:57
